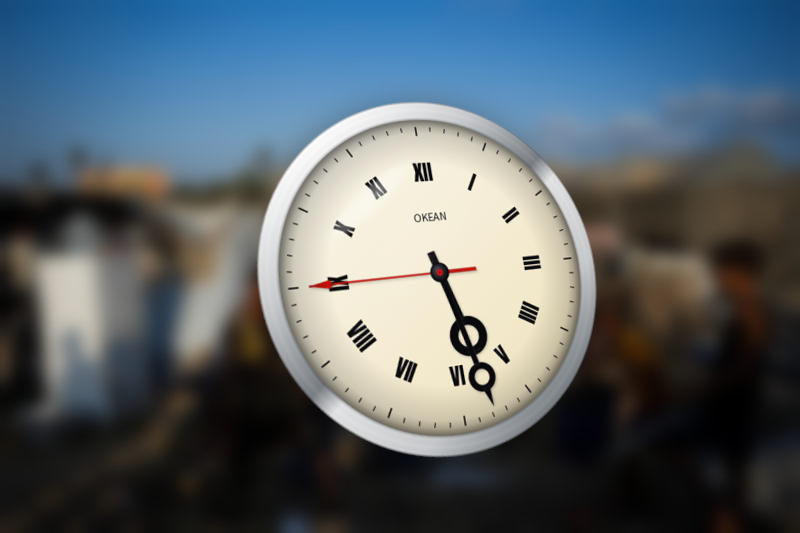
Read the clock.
5:27:45
